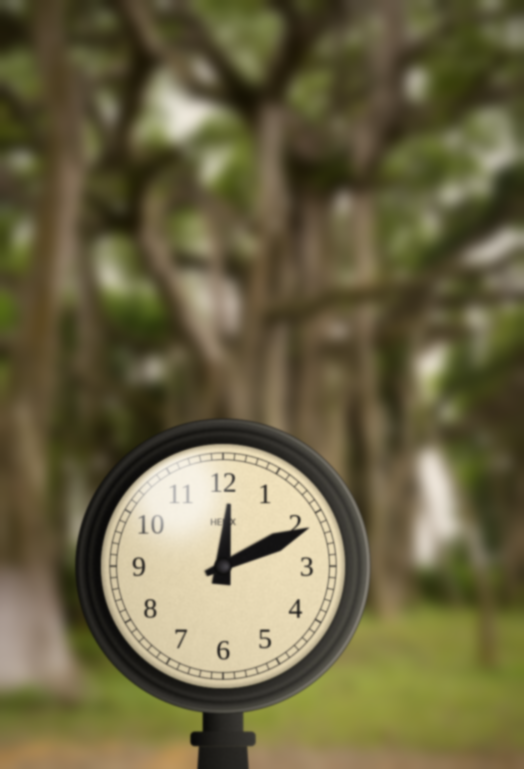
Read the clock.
12:11
